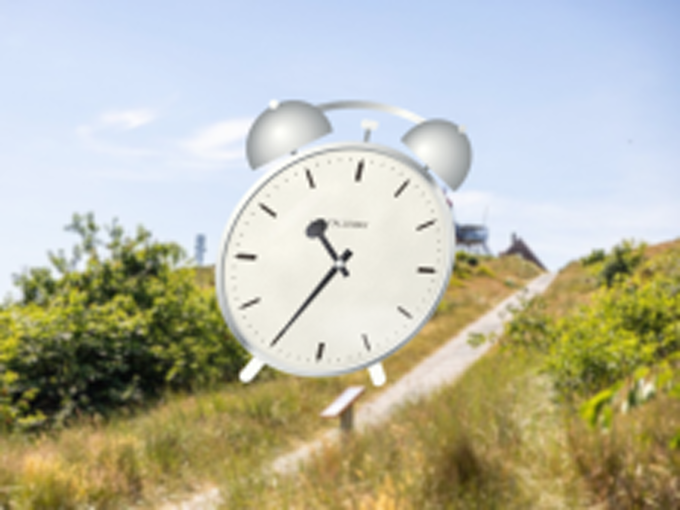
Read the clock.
10:35
